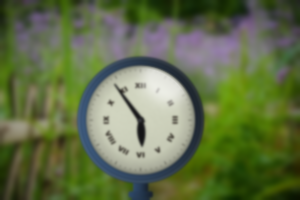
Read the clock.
5:54
